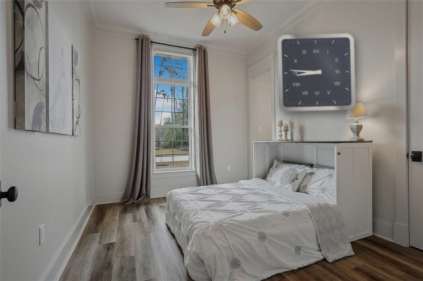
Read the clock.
8:46
